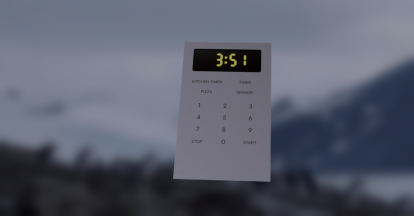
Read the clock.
3:51
